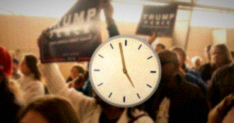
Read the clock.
4:58
